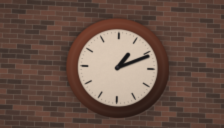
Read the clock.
1:11
